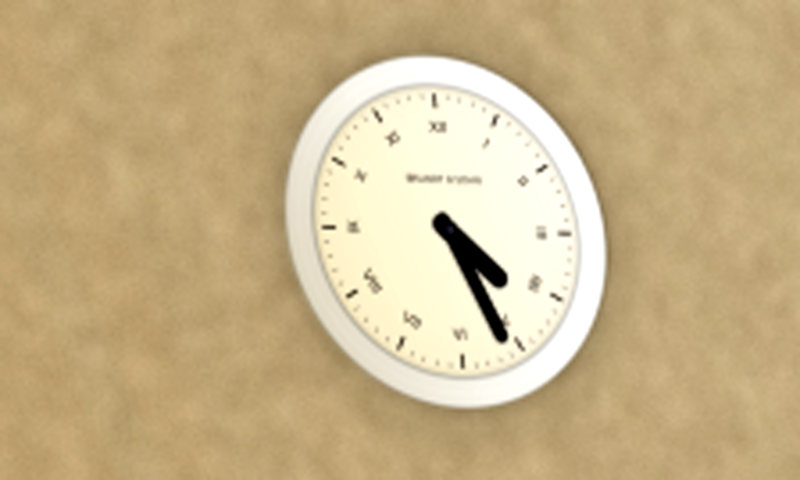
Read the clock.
4:26
